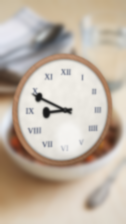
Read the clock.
8:49
